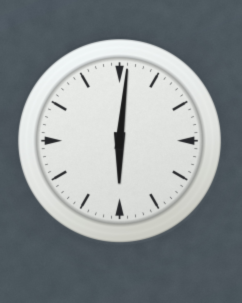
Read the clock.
6:01
